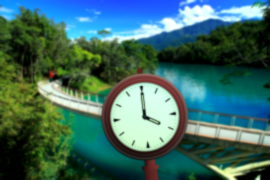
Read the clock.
4:00
